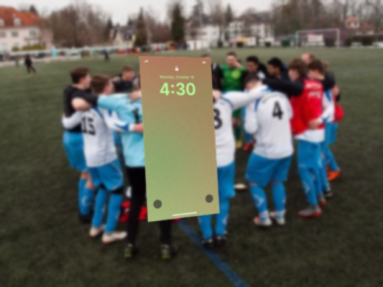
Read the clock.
4:30
